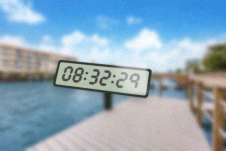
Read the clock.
8:32:29
